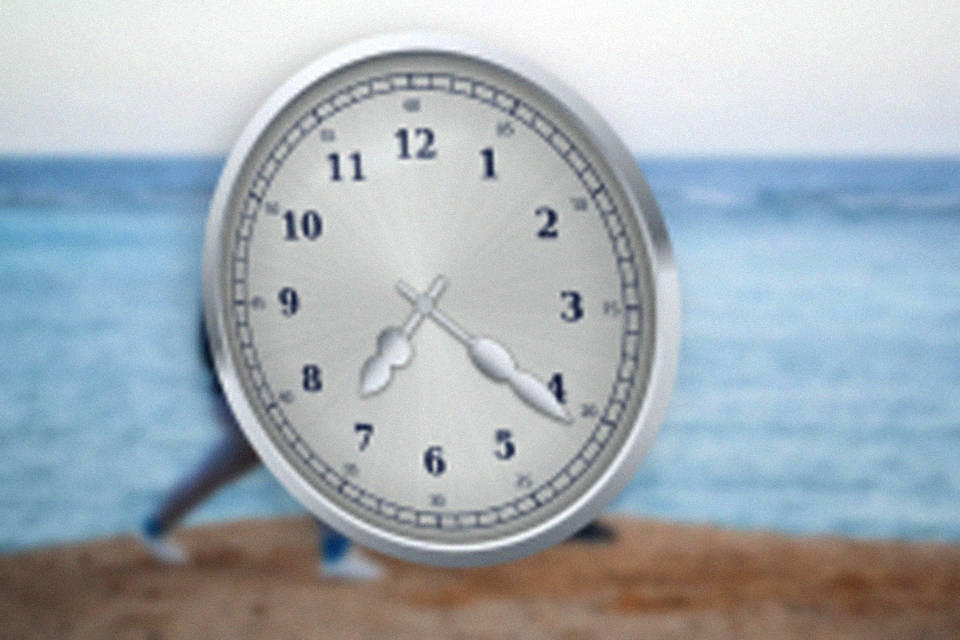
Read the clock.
7:21
